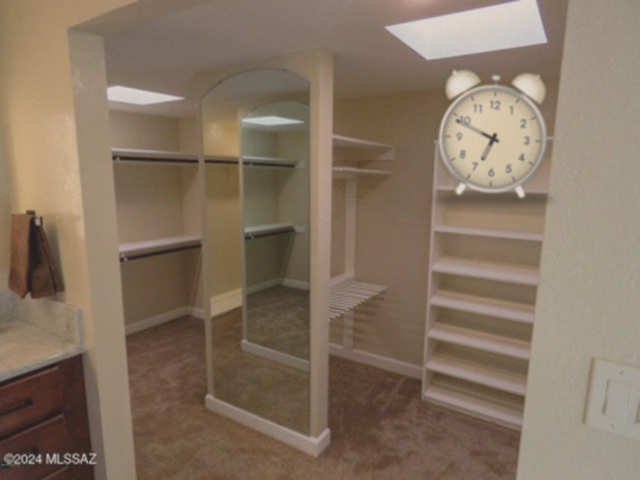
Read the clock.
6:49
